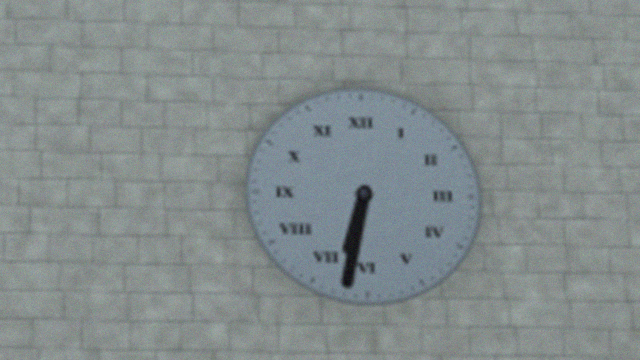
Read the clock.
6:32
